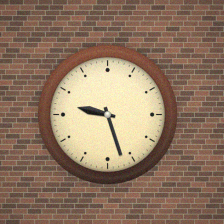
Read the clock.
9:27
